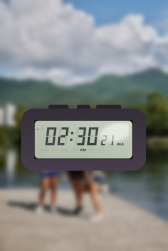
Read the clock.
2:30:21
